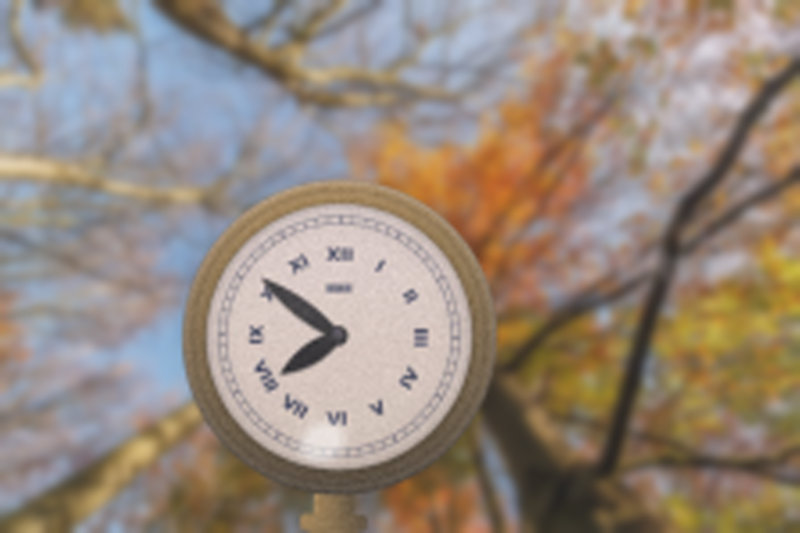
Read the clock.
7:51
